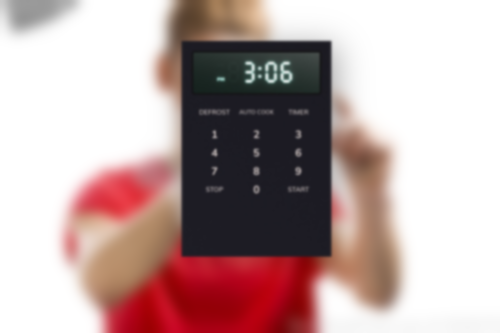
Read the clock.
3:06
